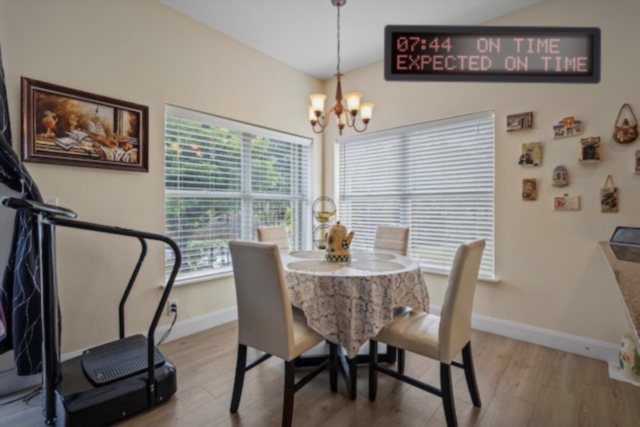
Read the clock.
7:44
